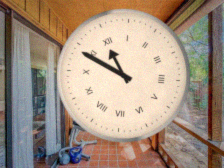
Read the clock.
11:54
